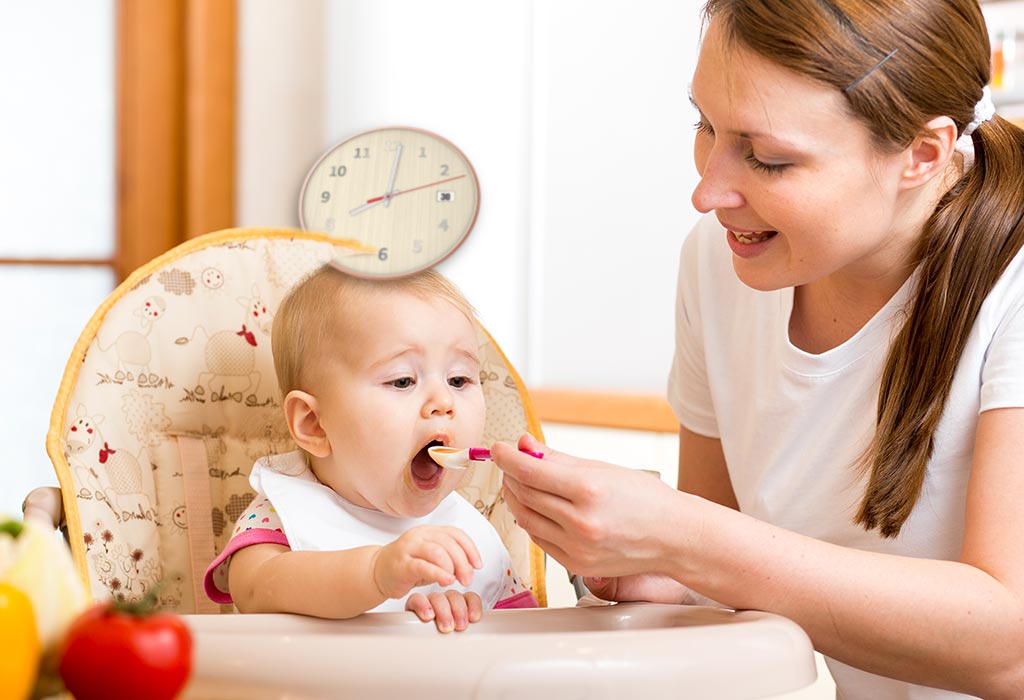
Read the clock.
8:01:12
